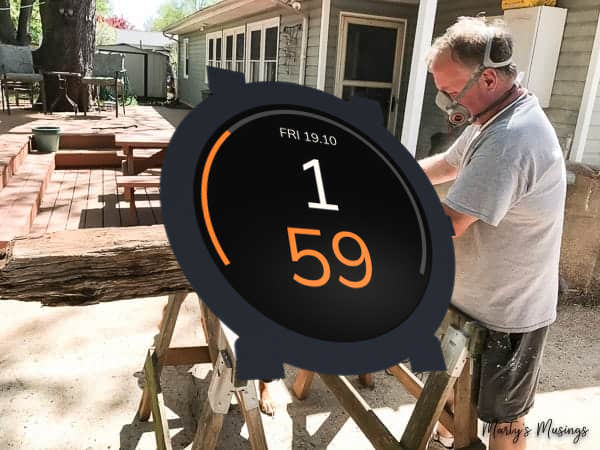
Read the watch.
1:59
